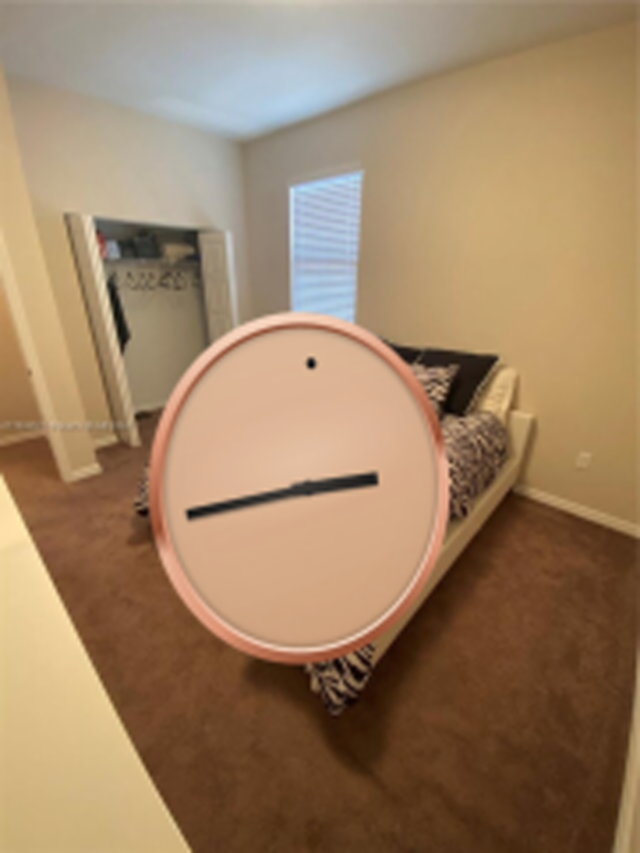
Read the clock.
2:43
